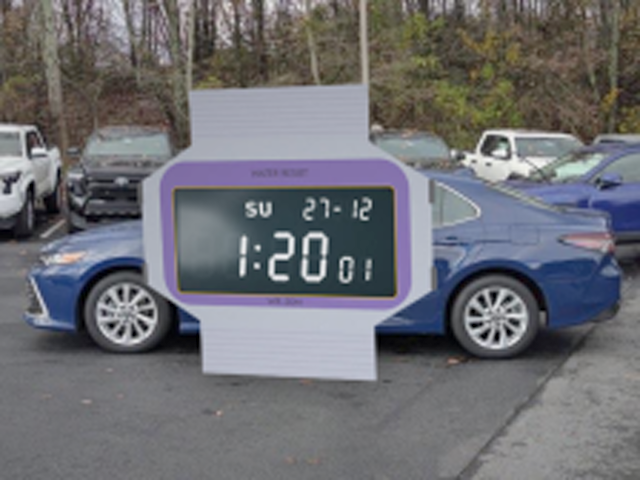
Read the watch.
1:20:01
